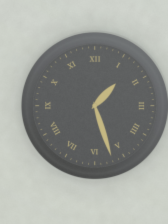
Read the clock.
1:27
